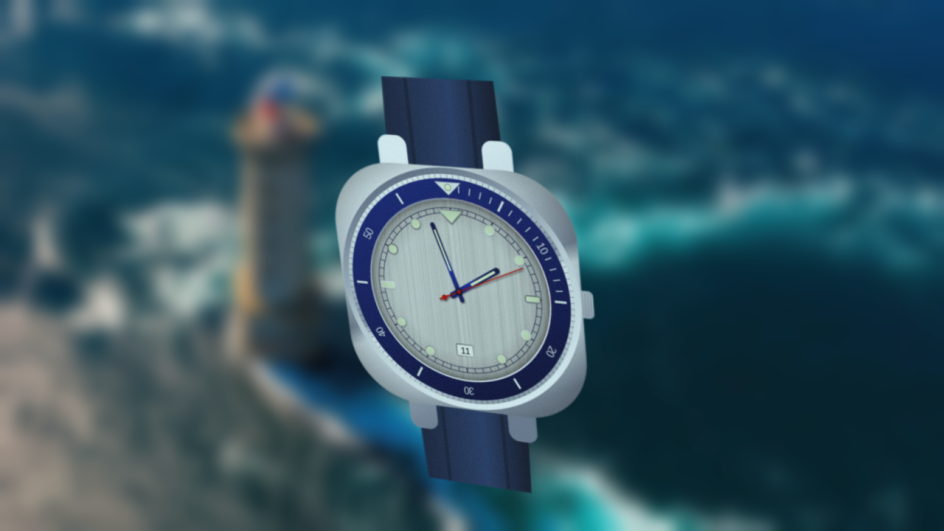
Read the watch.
1:57:11
